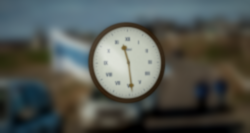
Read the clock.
11:29
